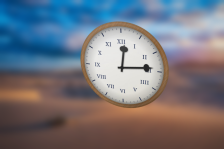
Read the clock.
12:14
